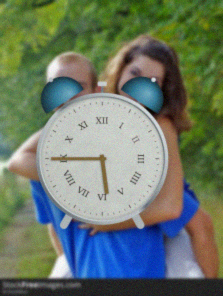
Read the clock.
5:45
